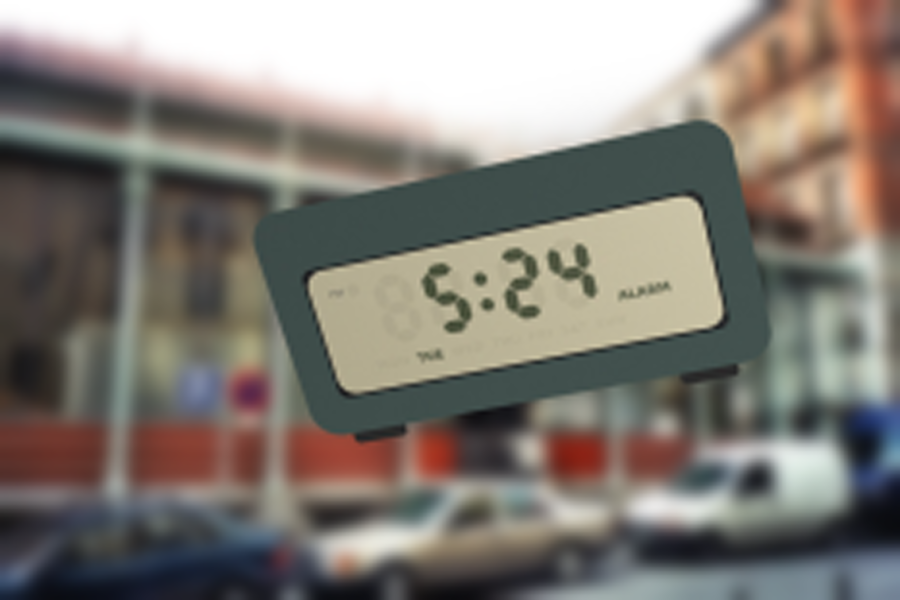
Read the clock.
5:24
